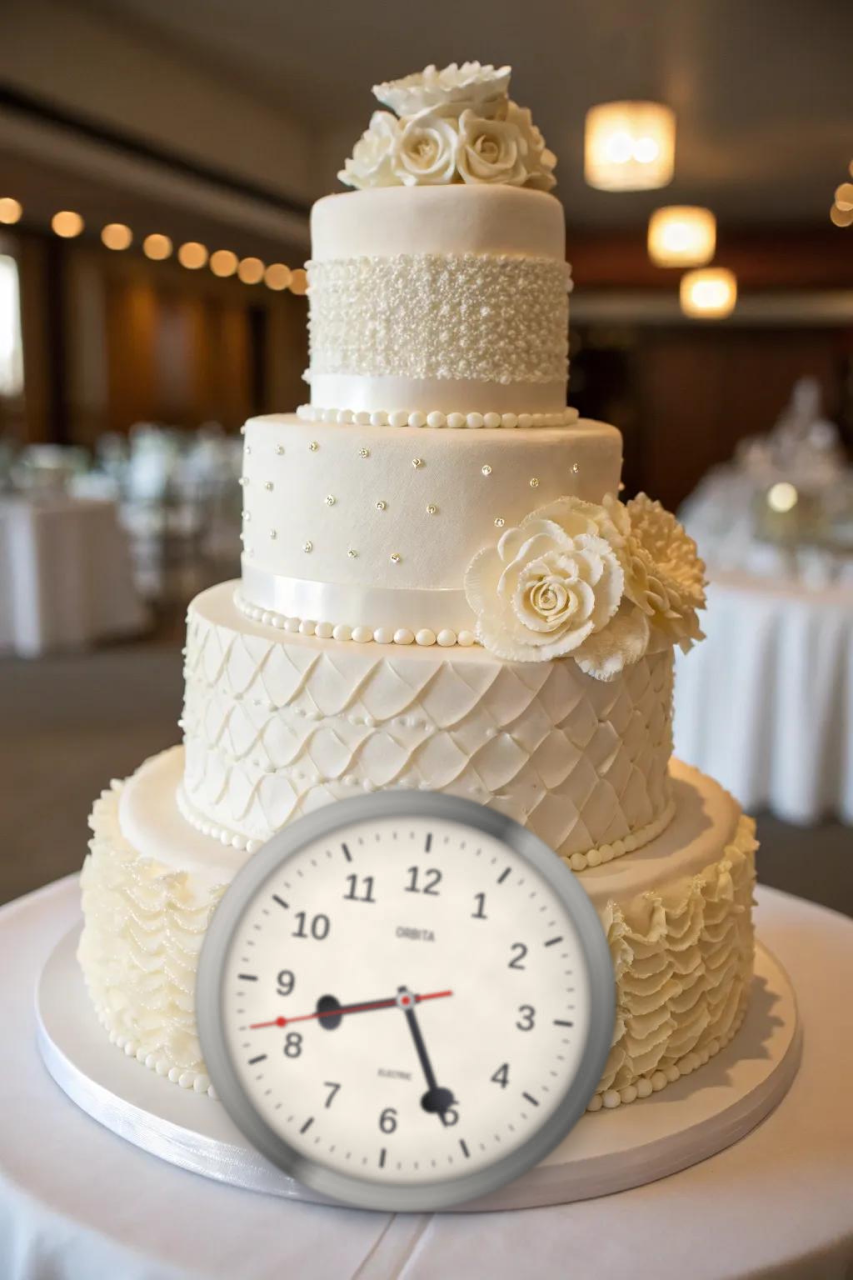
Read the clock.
8:25:42
